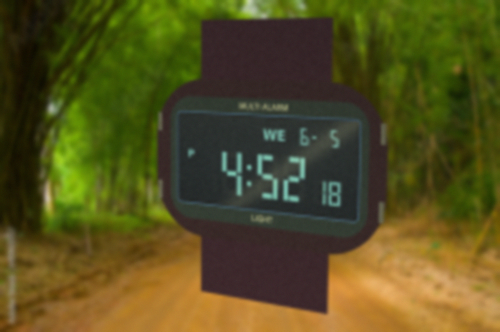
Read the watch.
4:52:18
